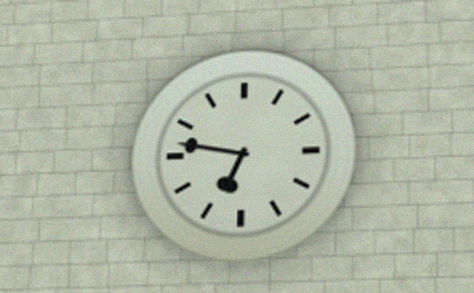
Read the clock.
6:47
